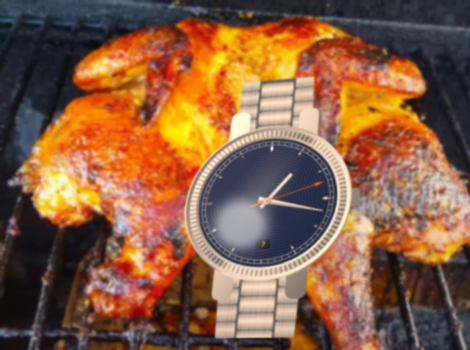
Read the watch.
1:17:12
